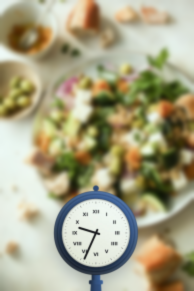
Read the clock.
9:34
